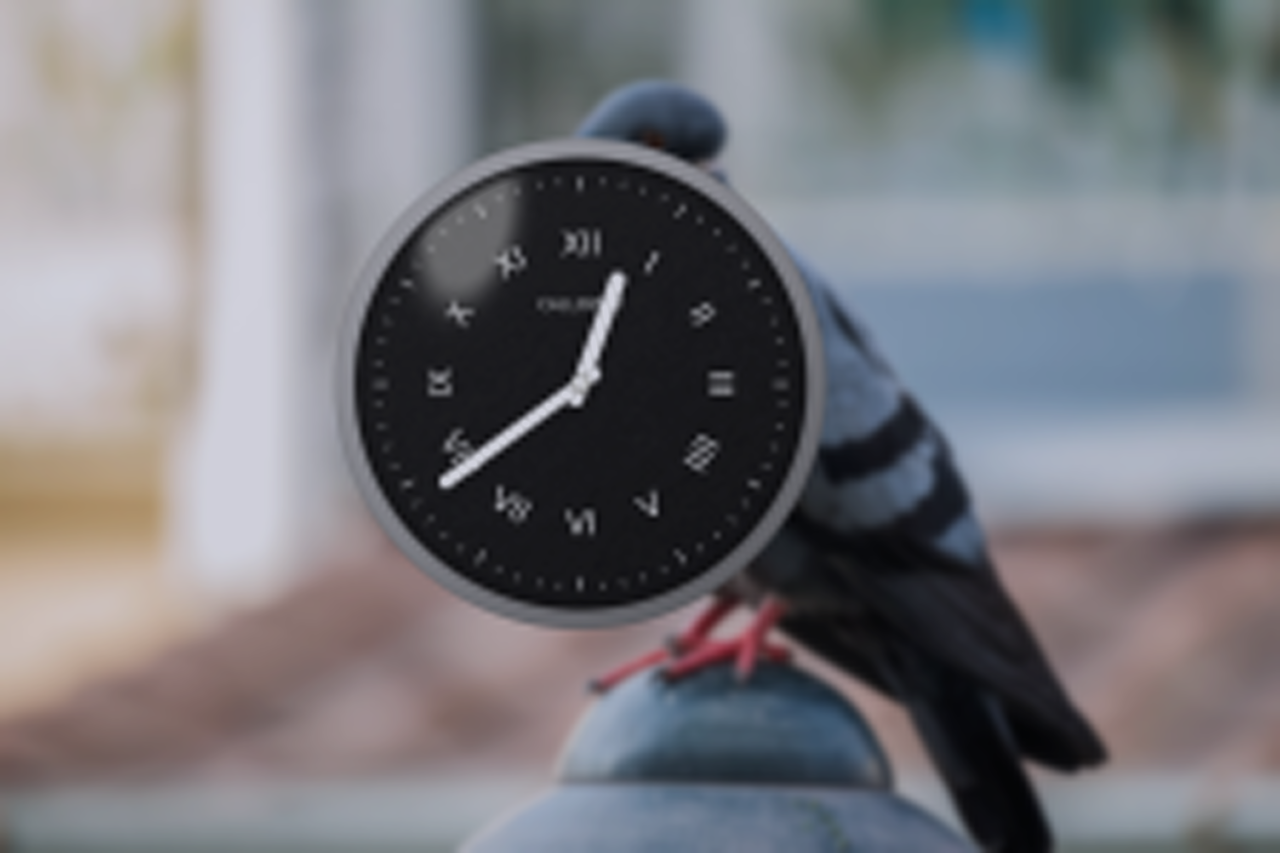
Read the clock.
12:39
